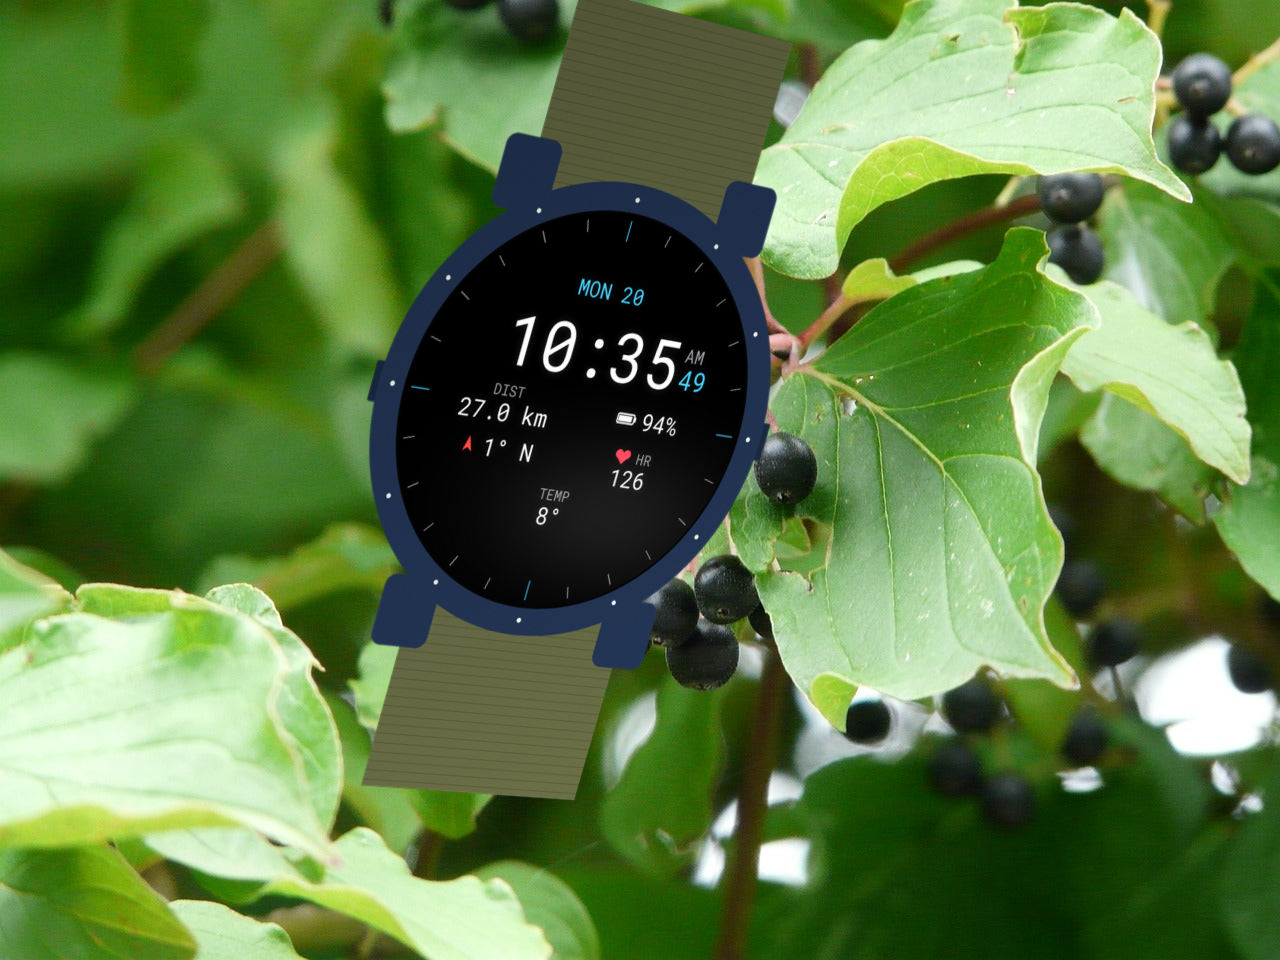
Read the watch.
10:35:49
